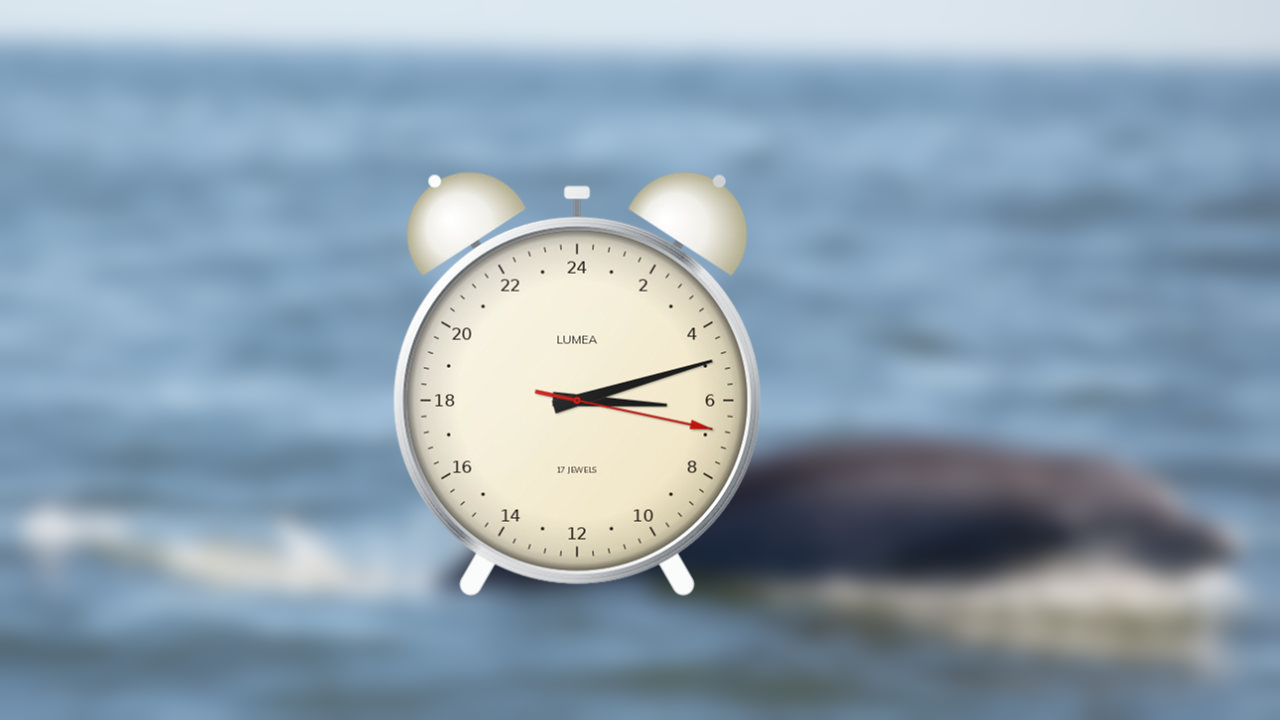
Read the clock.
6:12:17
